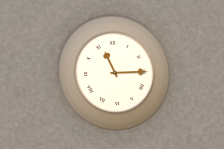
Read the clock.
11:15
